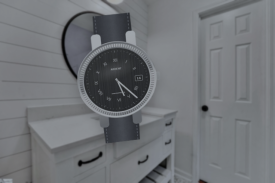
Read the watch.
5:23
